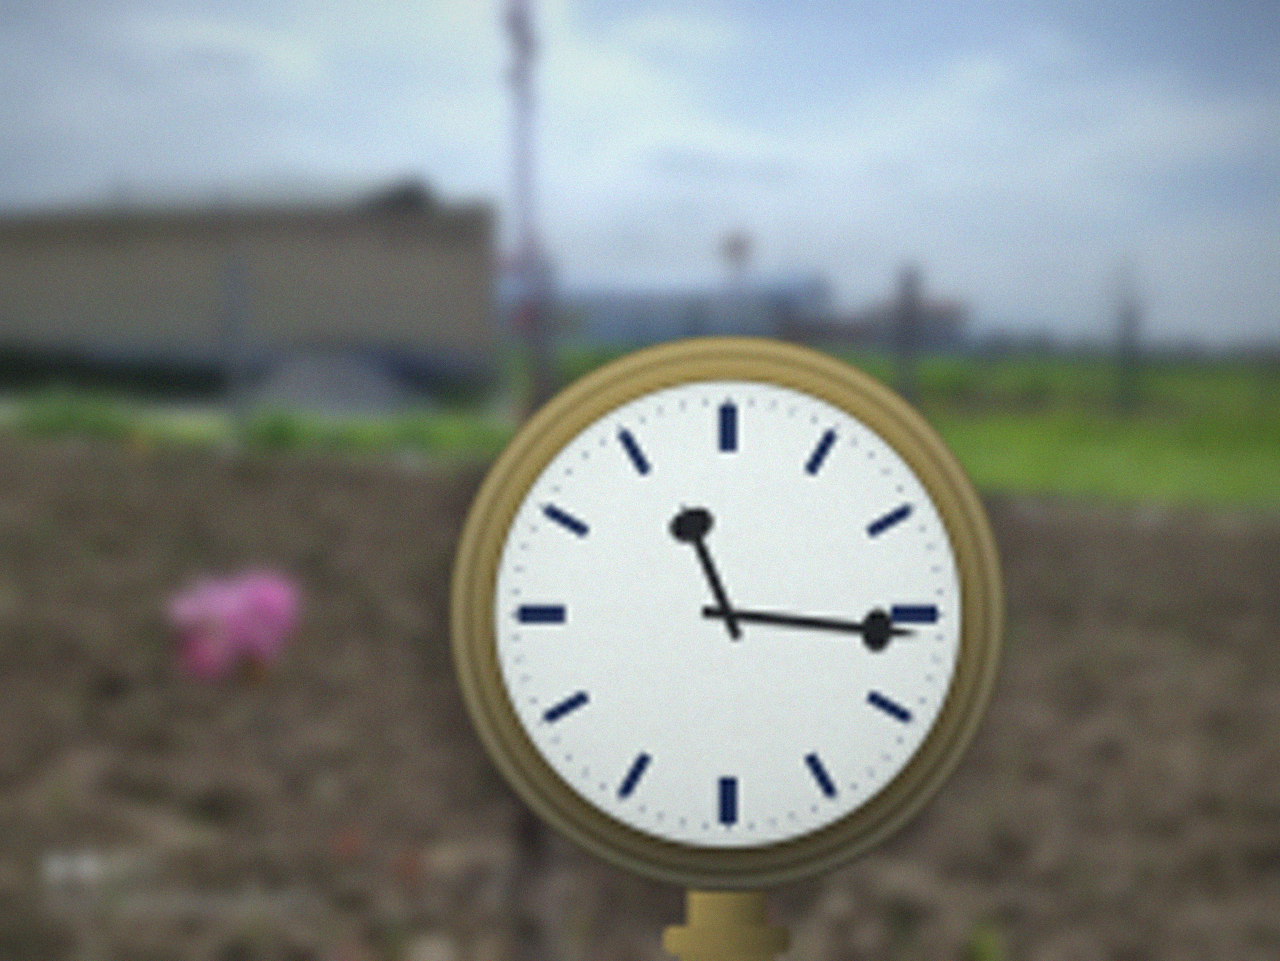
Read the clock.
11:16
